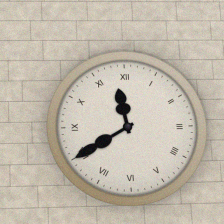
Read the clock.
11:40
